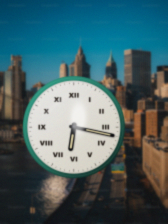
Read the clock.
6:17
